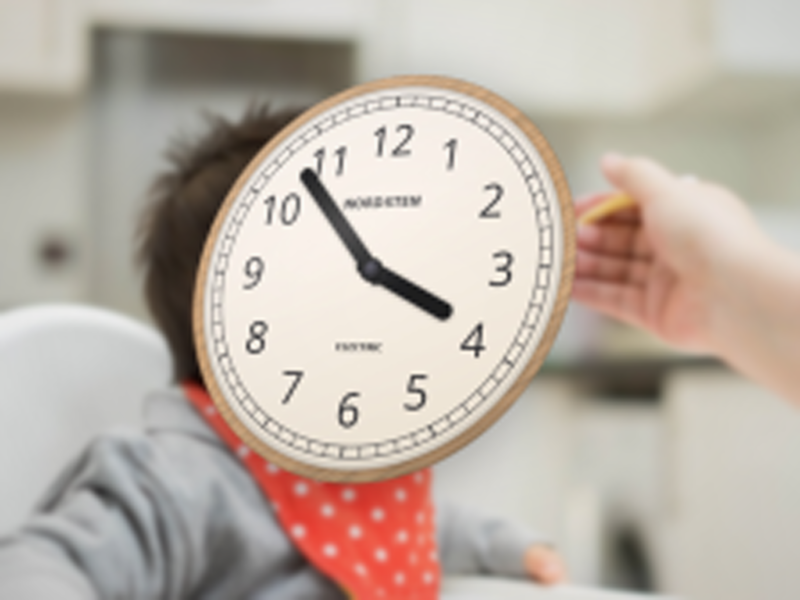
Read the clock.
3:53
